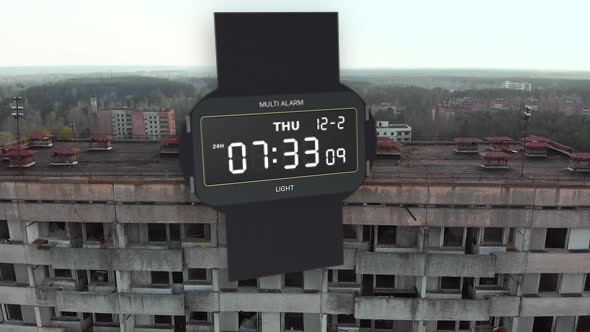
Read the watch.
7:33:09
